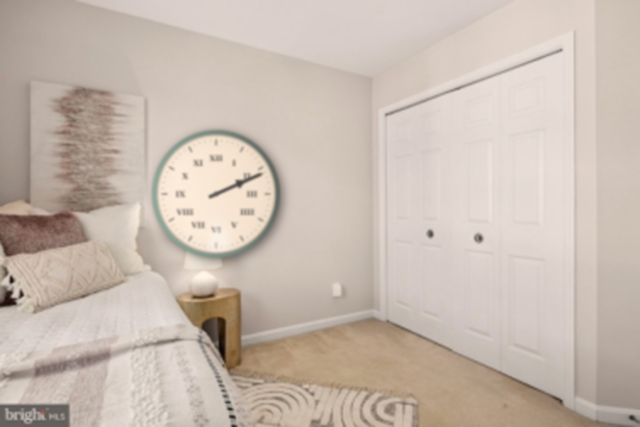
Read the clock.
2:11
